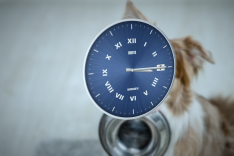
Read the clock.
3:15
